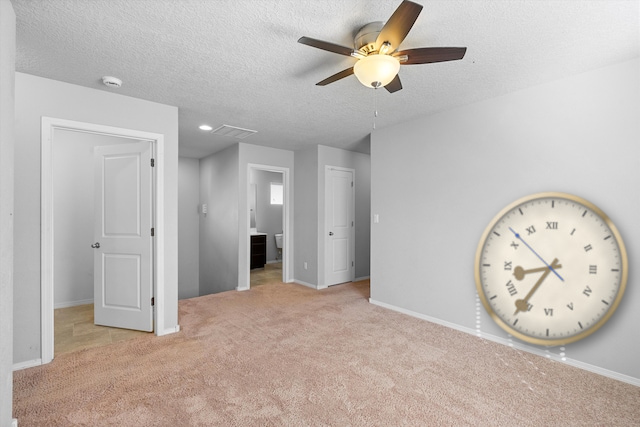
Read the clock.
8:35:52
